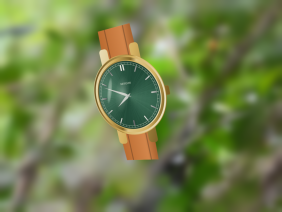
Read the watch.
7:49
